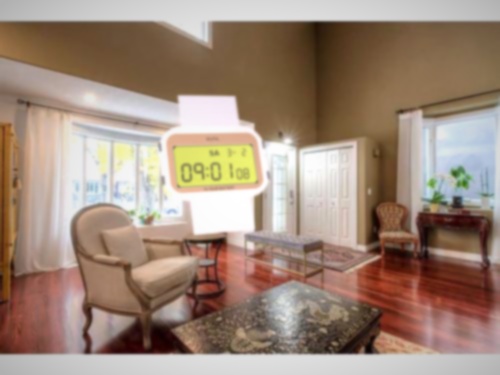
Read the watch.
9:01
